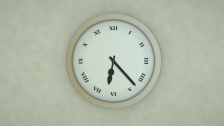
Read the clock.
6:23
